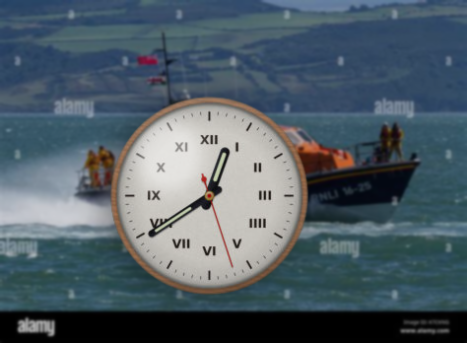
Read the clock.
12:39:27
